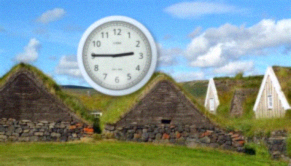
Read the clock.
2:45
